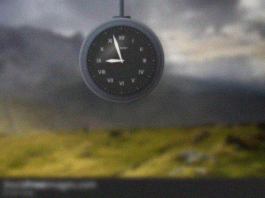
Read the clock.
8:57
